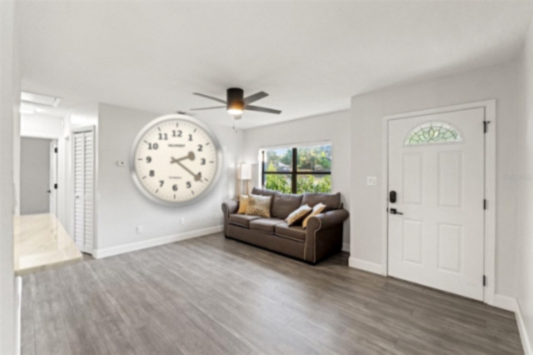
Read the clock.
2:21
